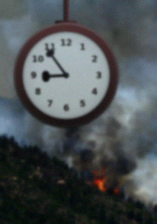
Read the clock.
8:54
